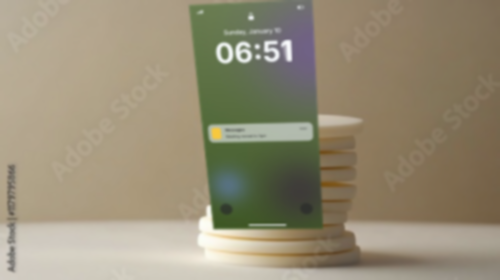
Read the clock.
6:51
